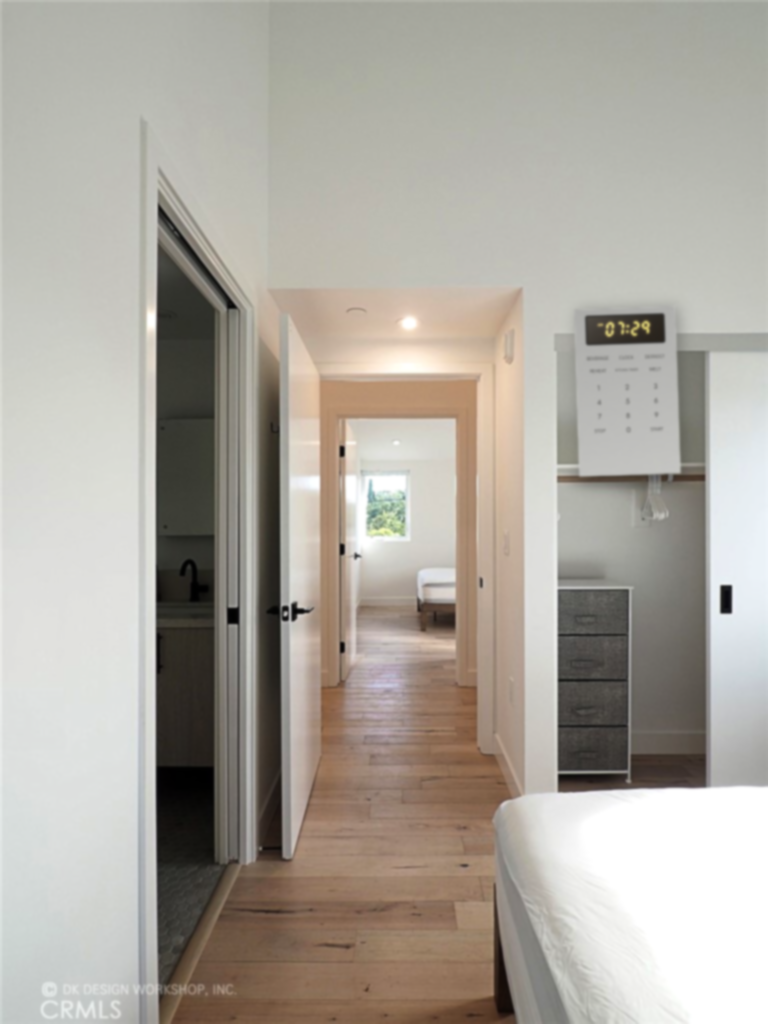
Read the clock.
7:29
